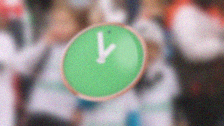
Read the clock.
12:57
